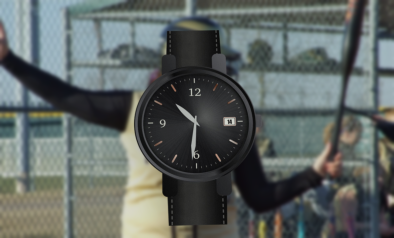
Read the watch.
10:31
